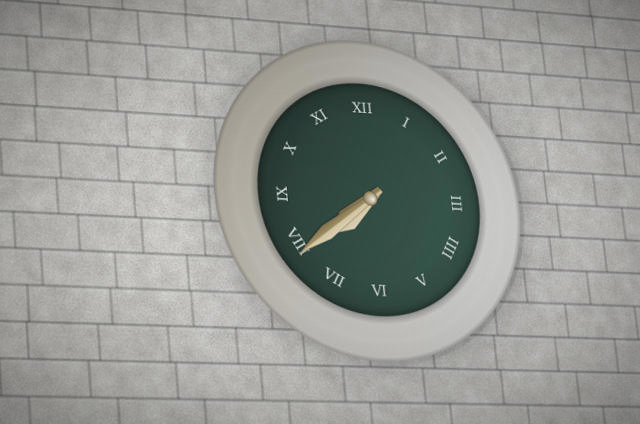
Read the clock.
7:39
